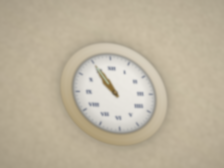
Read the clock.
10:55
